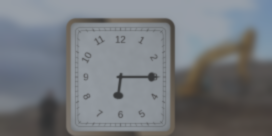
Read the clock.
6:15
